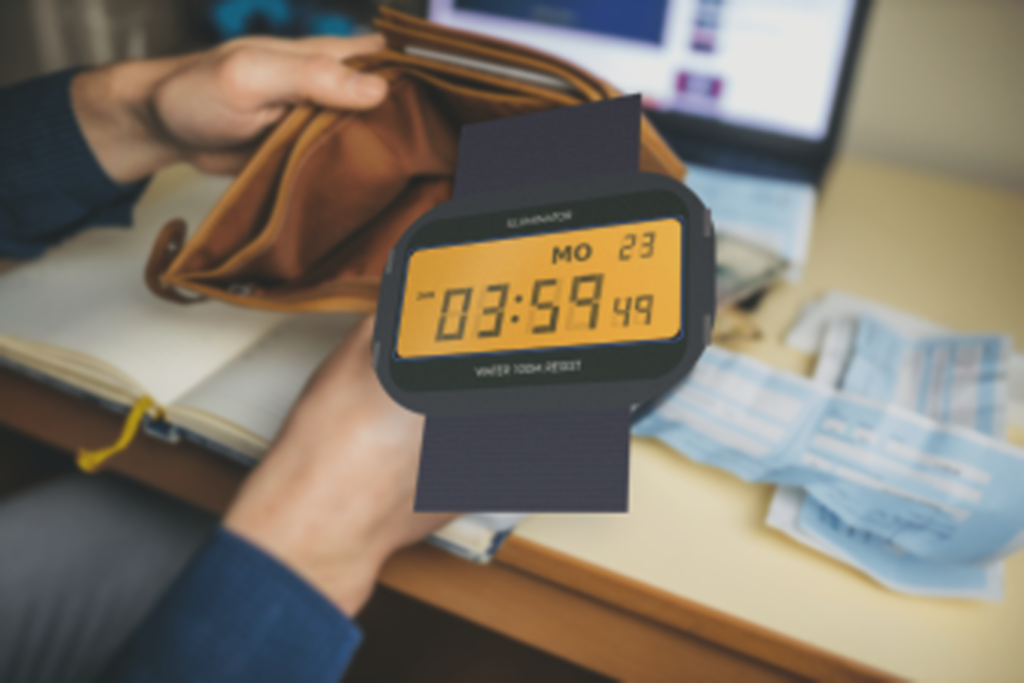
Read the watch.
3:59:49
